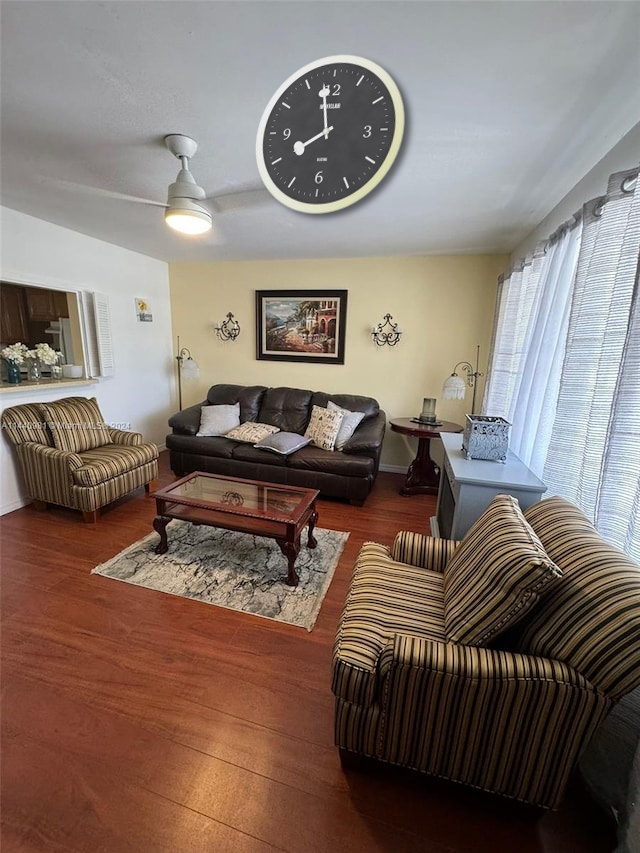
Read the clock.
7:58
